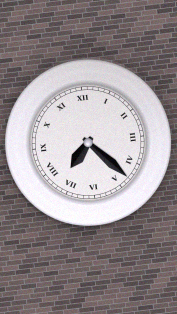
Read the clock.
7:23
